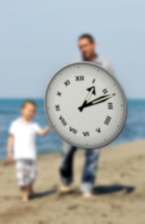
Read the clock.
1:12
